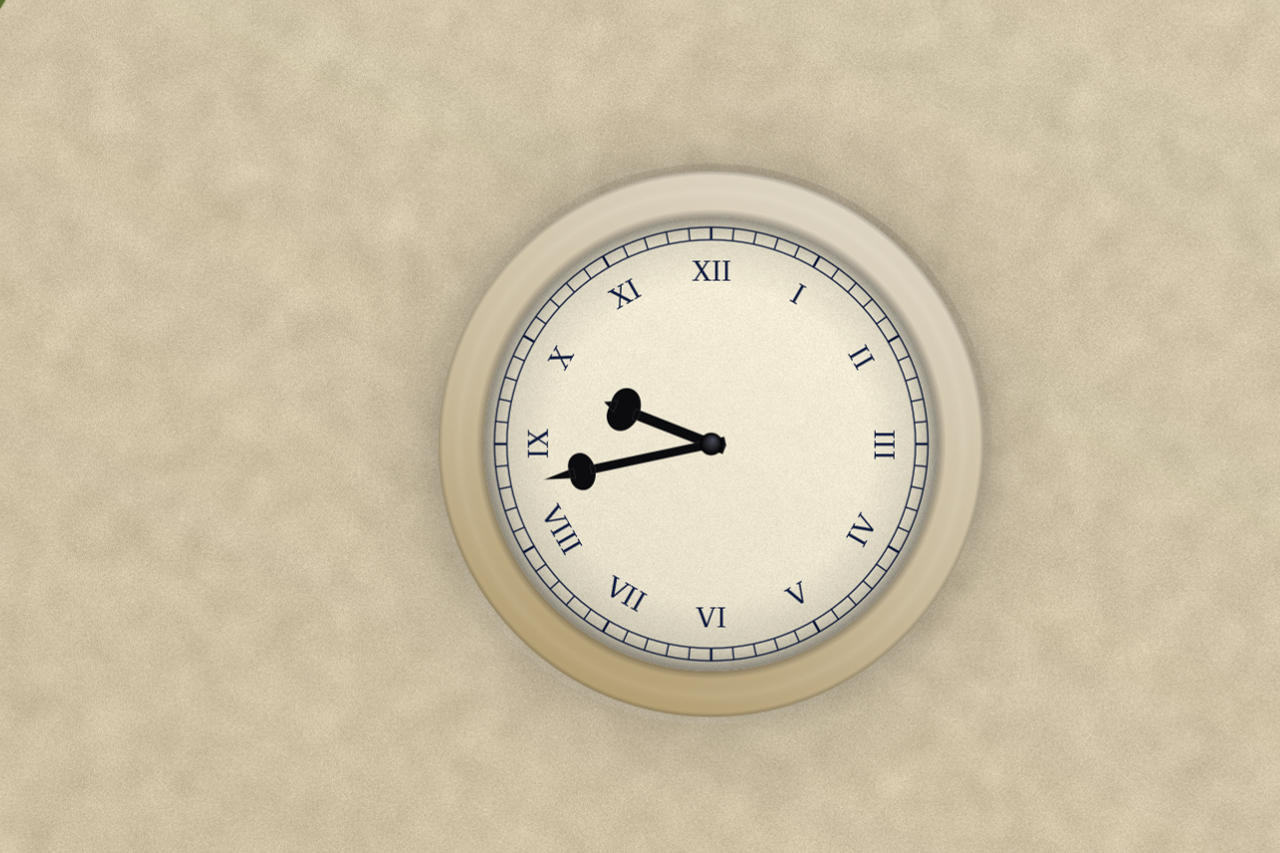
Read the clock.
9:43
